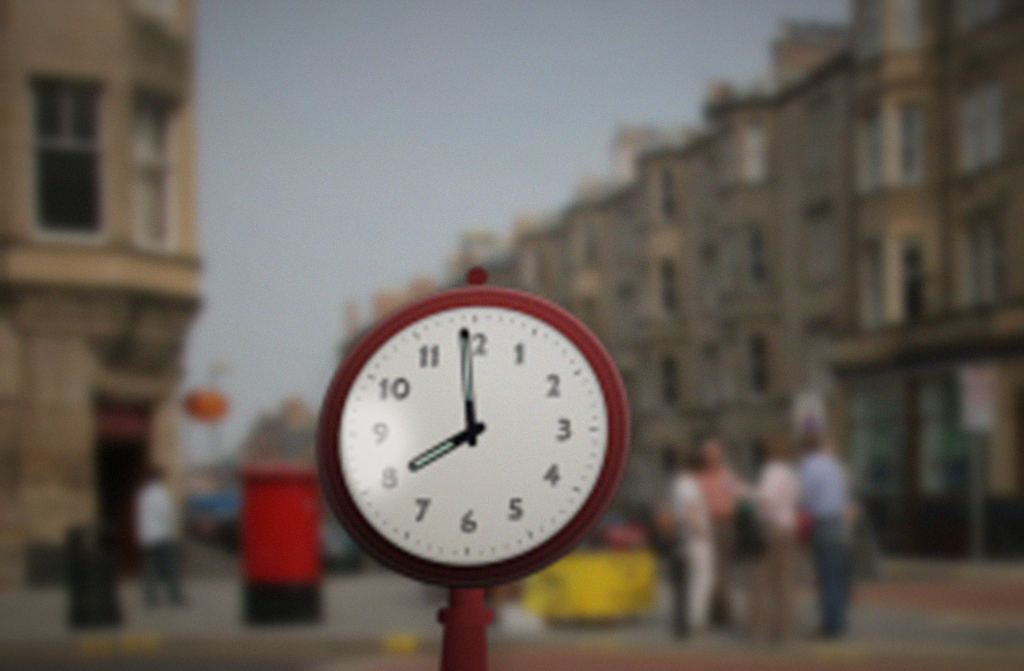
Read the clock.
7:59
